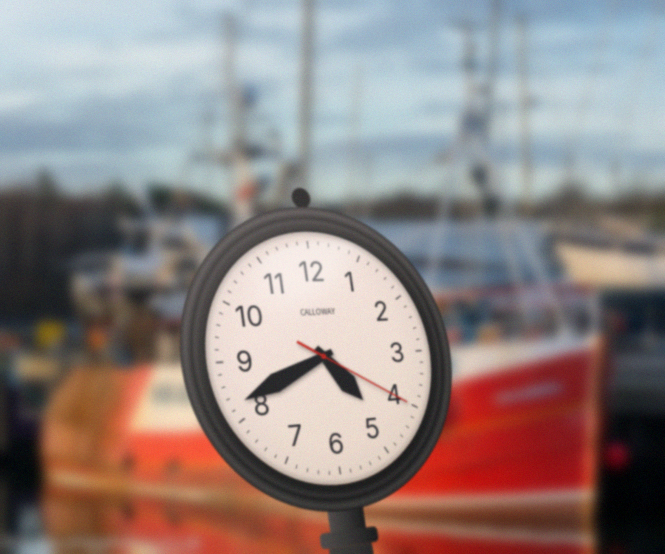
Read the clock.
4:41:20
